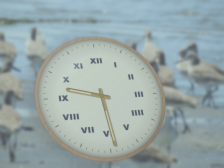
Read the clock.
9:29
